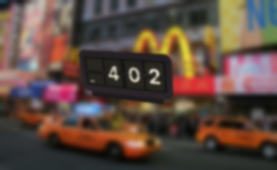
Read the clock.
4:02
